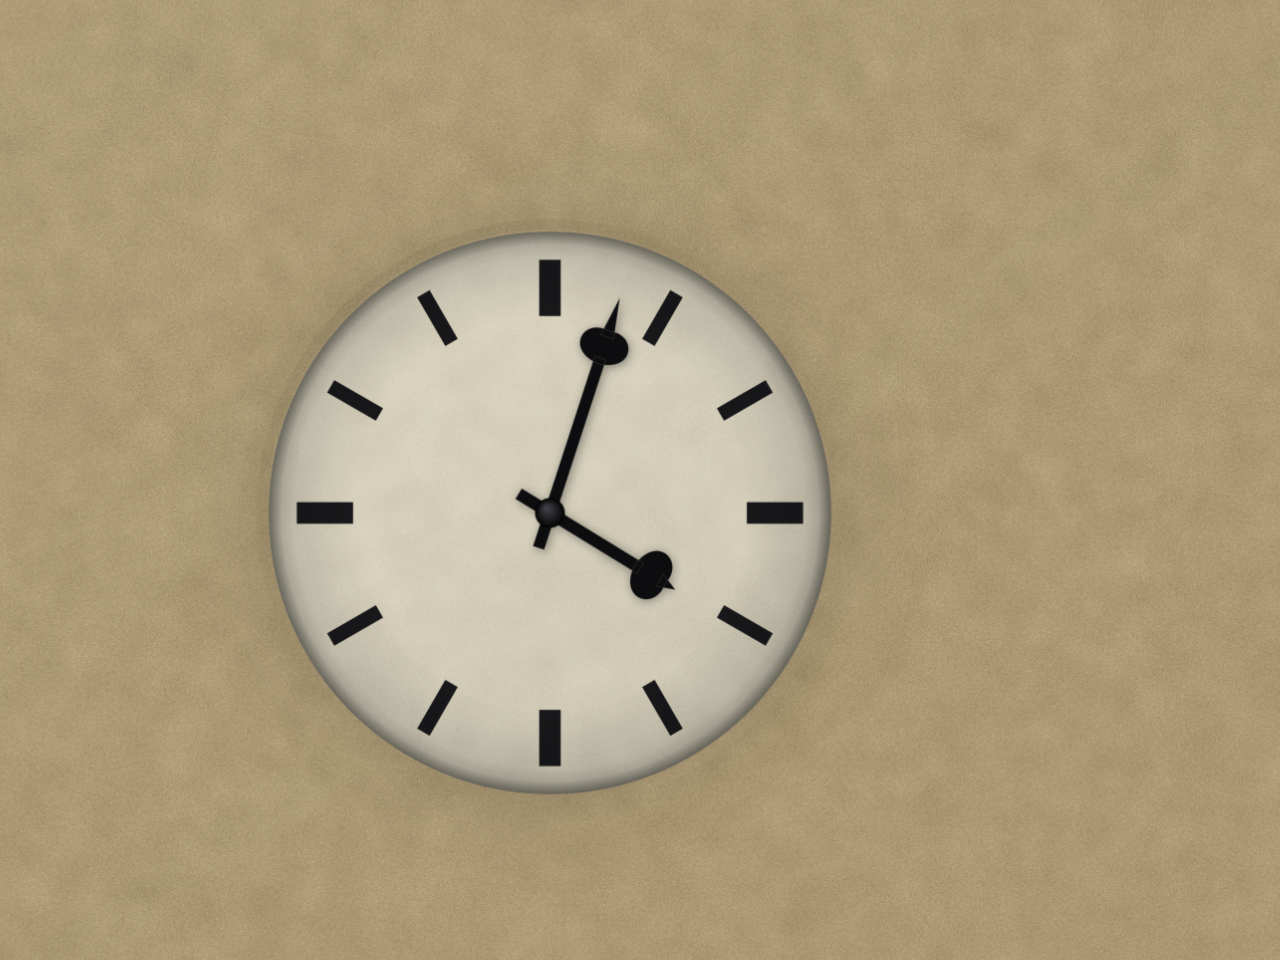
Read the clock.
4:03
